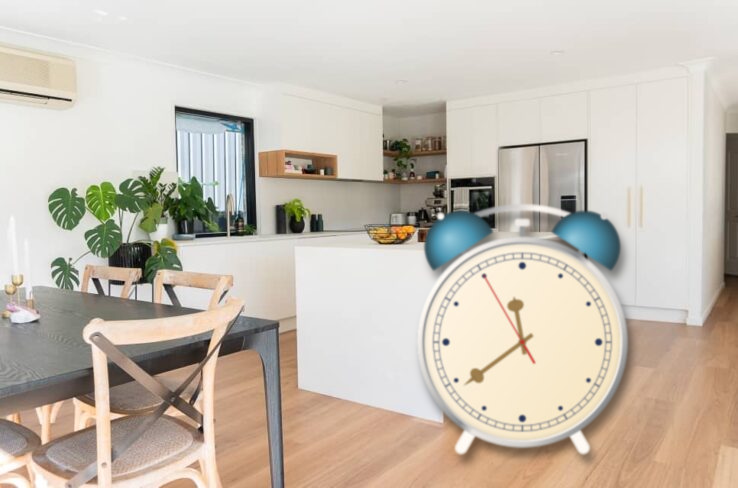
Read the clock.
11:38:55
